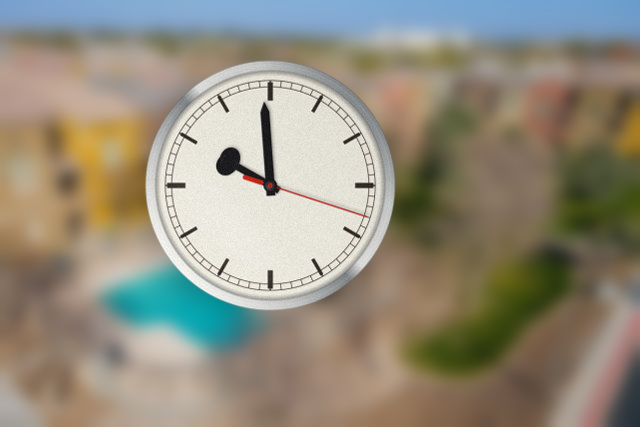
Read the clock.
9:59:18
